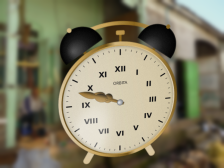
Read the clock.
9:48
